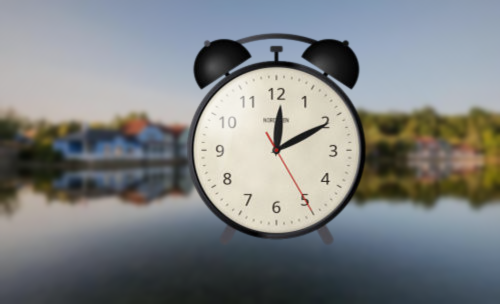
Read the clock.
12:10:25
